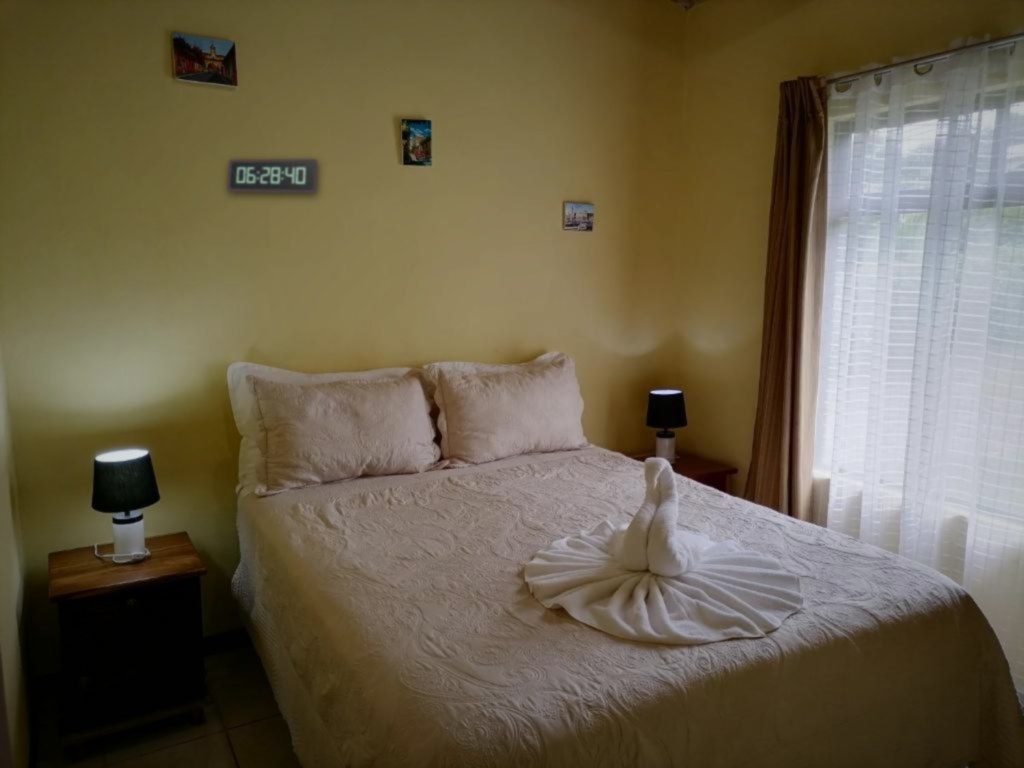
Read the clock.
6:28:40
